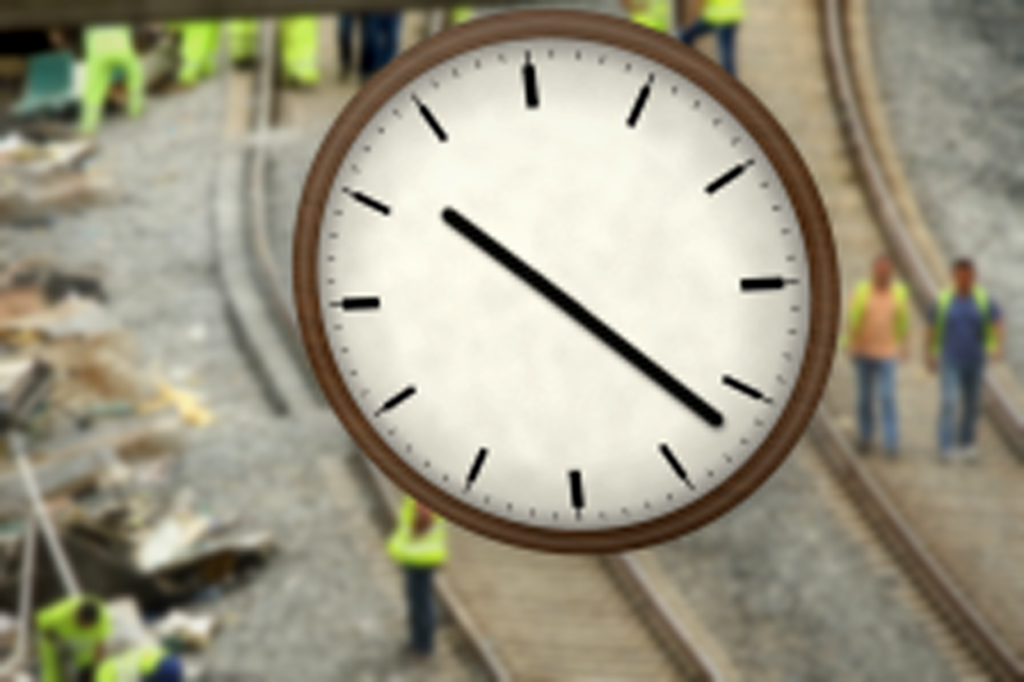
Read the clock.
10:22
